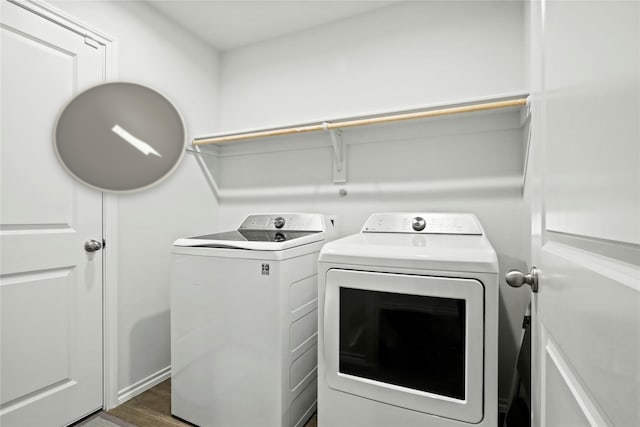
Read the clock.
4:21
